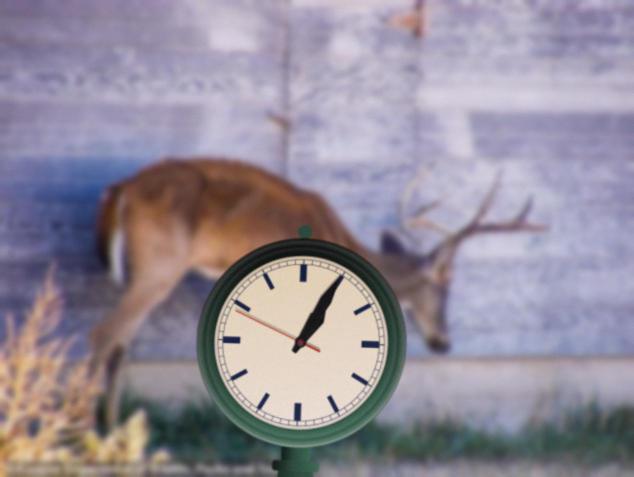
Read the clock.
1:04:49
